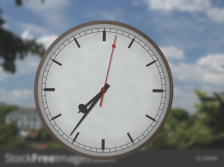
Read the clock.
7:36:02
